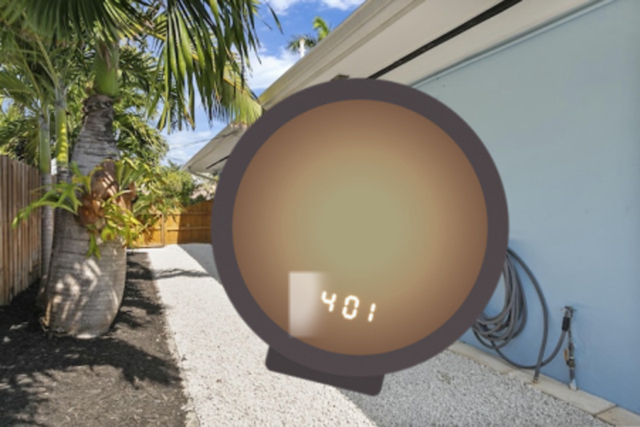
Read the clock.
4:01
